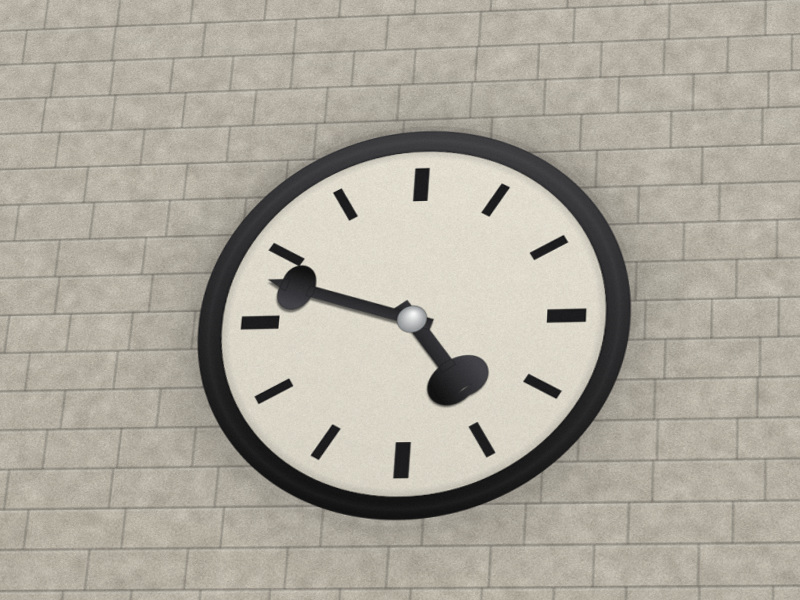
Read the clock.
4:48
